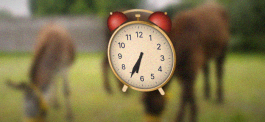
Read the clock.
6:35
